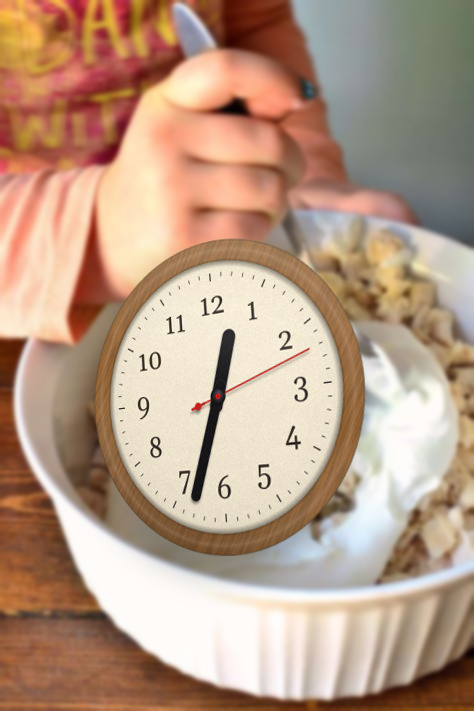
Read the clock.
12:33:12
